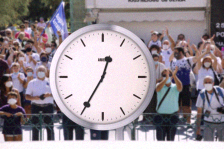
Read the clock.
12:35
